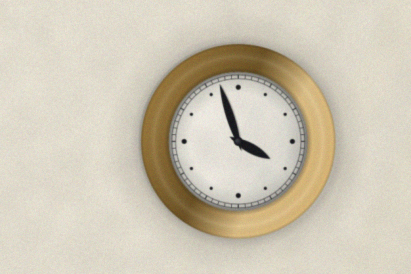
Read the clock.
3:57
